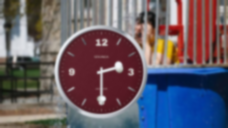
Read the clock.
2:30
